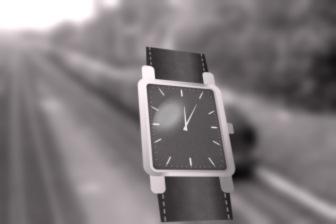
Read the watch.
12:05
